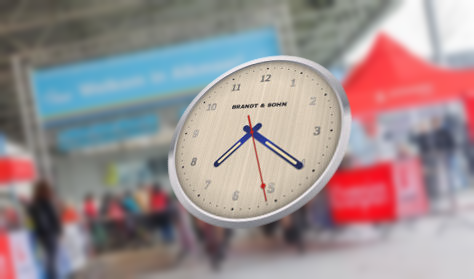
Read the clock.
7:20:26
